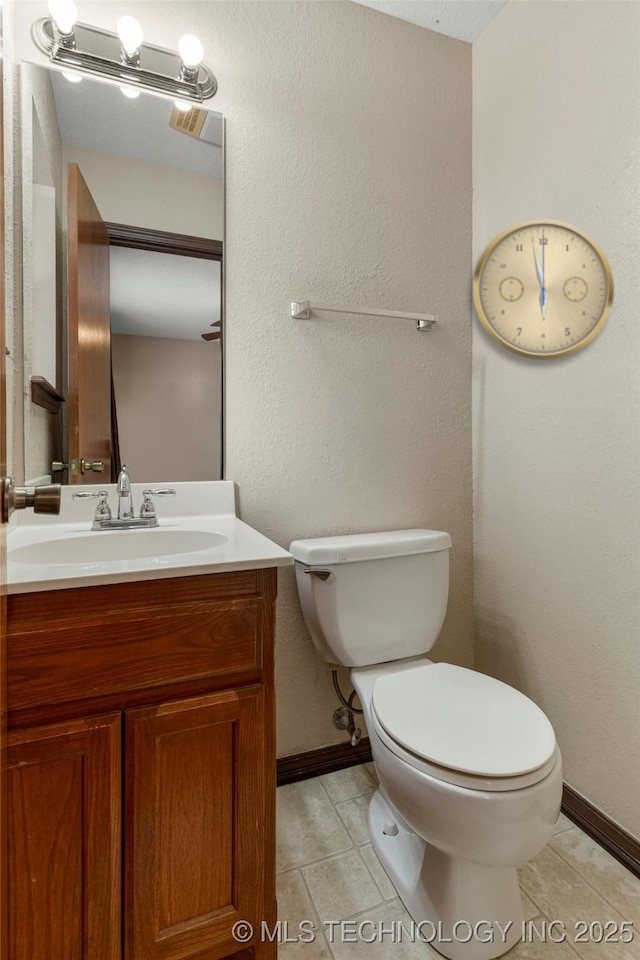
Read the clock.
5:58
